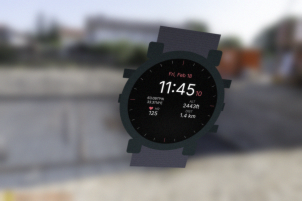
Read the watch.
11:45
